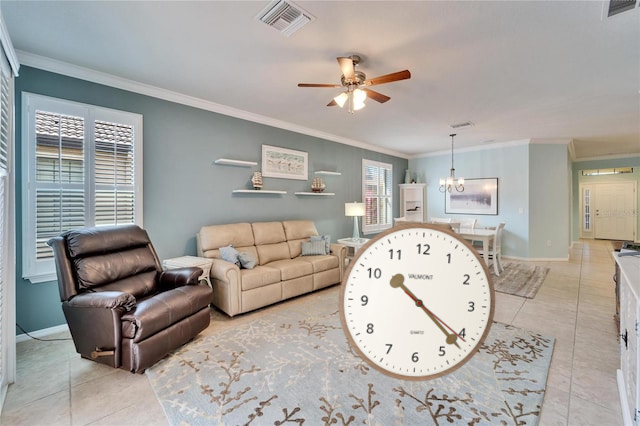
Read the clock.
10:22:21
